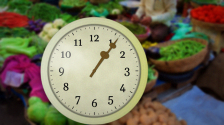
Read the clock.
1:06
